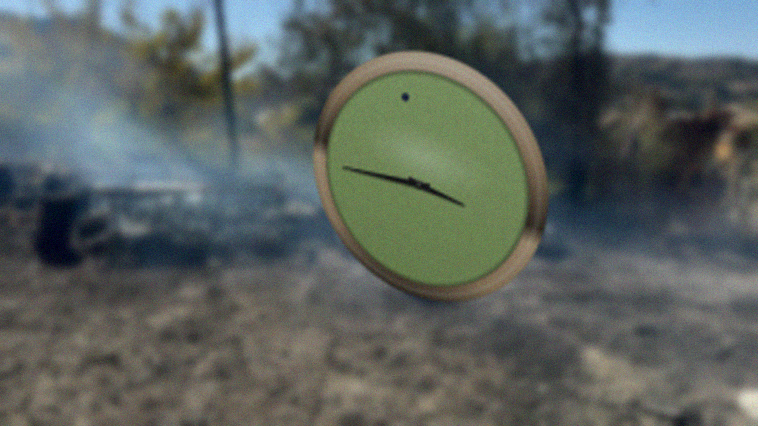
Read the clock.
3:47
